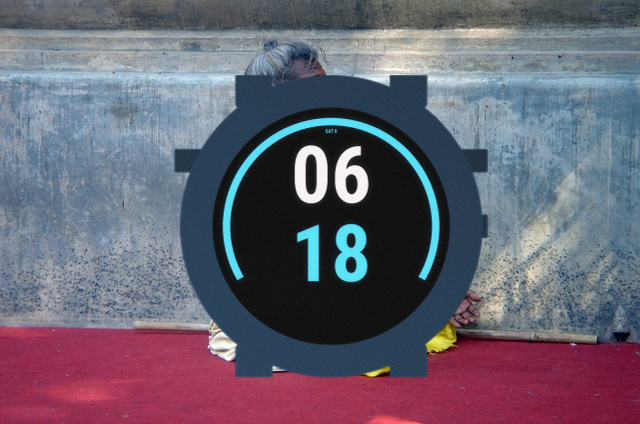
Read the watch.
6:18
